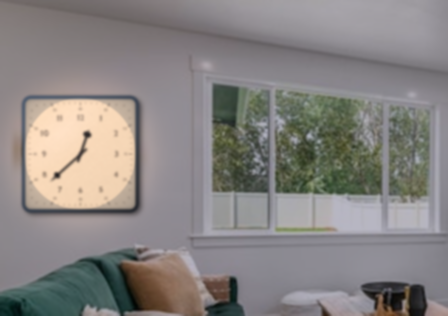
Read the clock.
12:38
